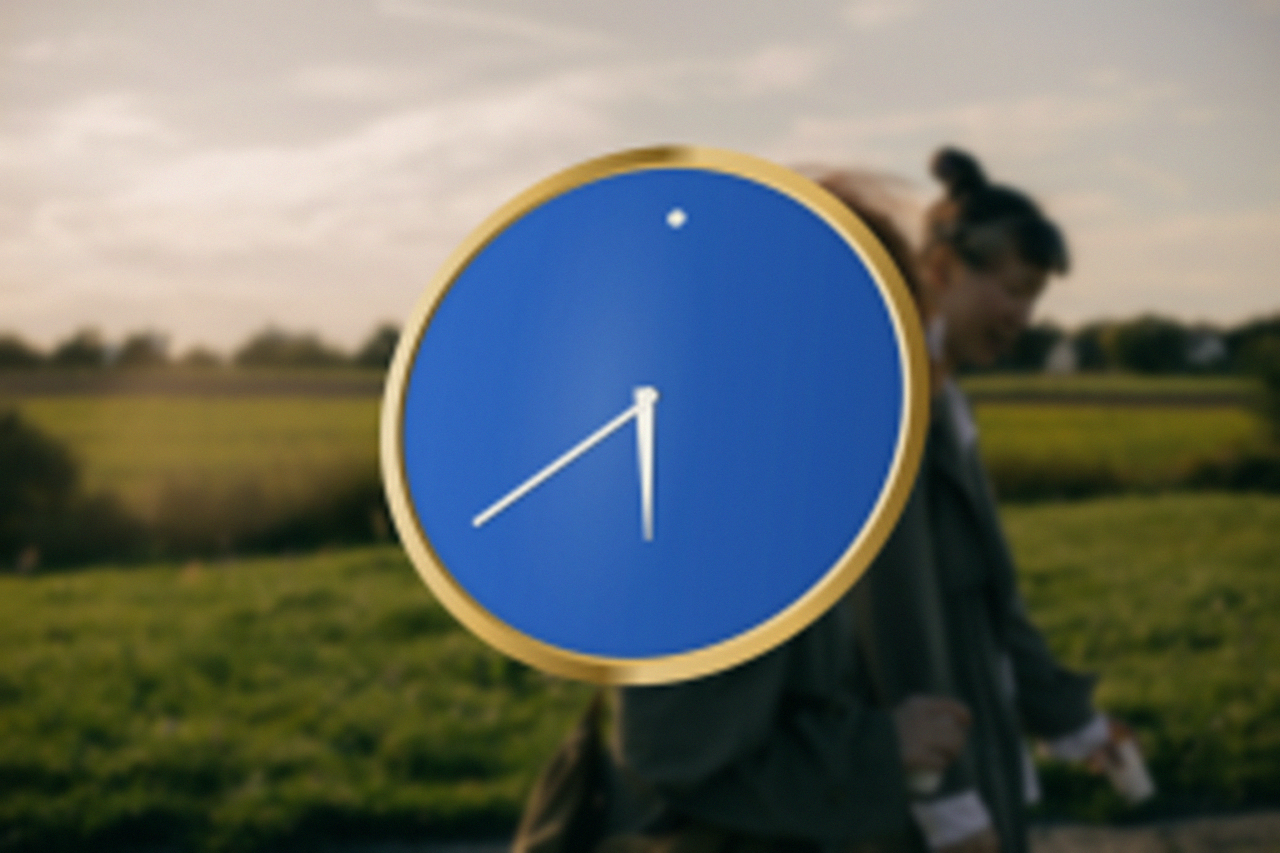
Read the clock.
5:38
